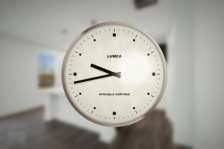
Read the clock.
9:43
